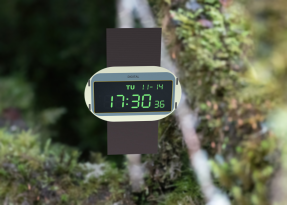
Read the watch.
17:30:36
